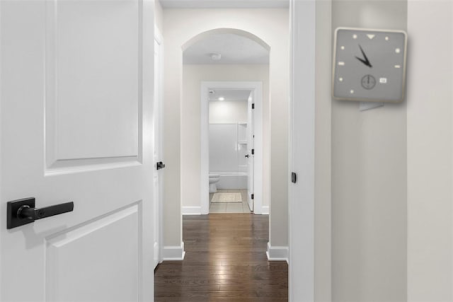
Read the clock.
9:55
